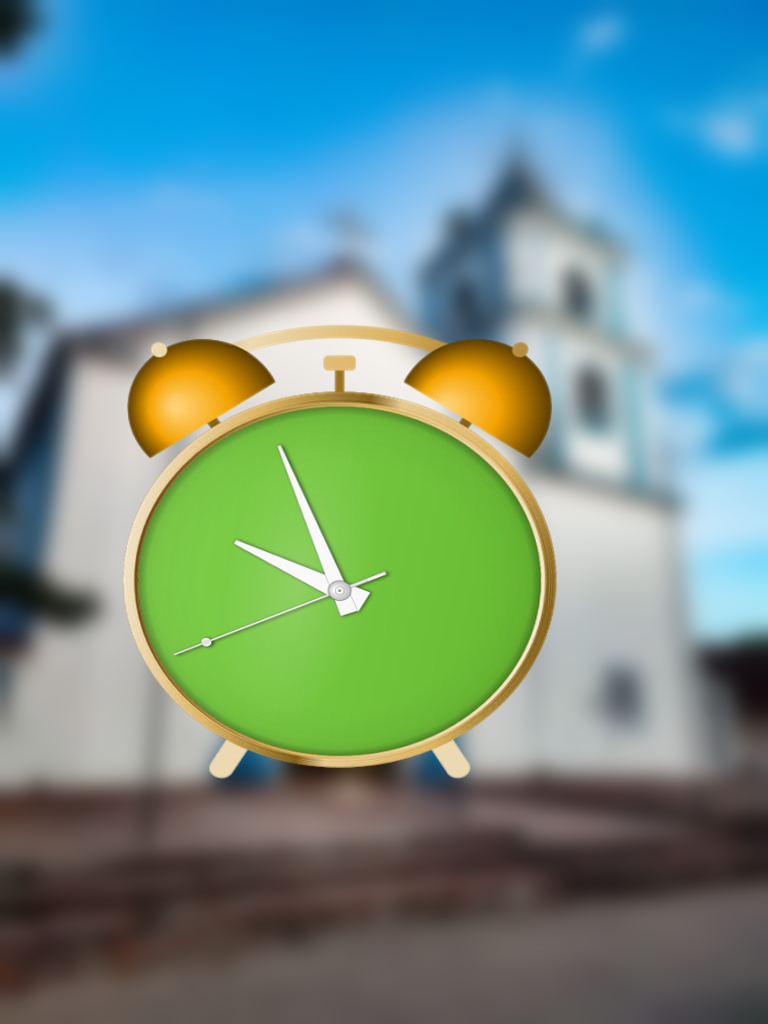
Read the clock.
9:56:41
